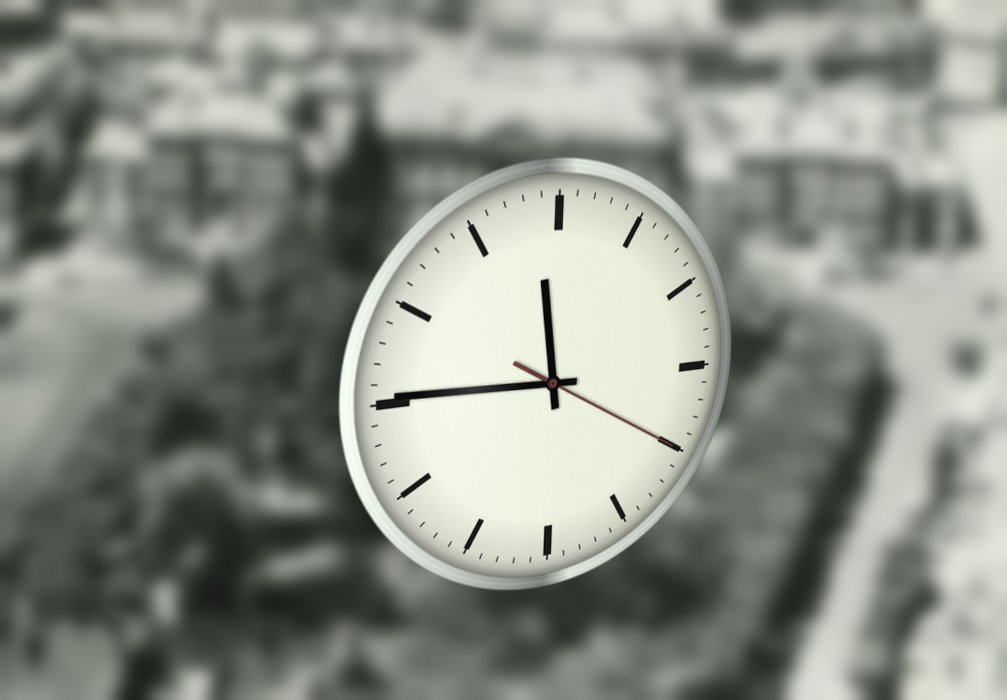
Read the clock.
11:45:20
